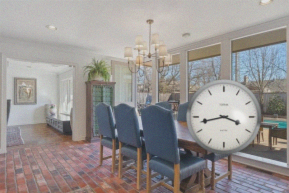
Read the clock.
3:43
